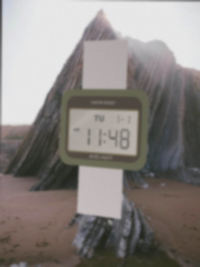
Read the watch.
11:48
